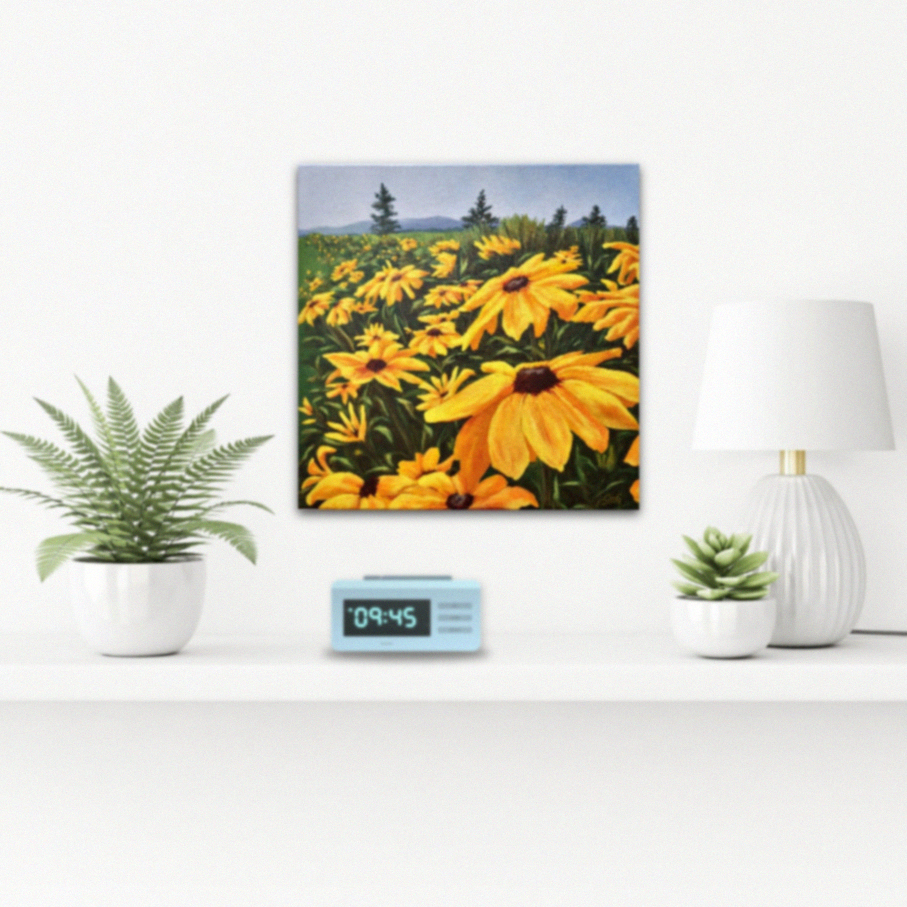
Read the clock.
9:45
